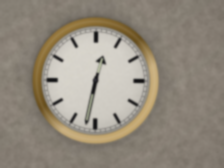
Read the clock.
12:32
